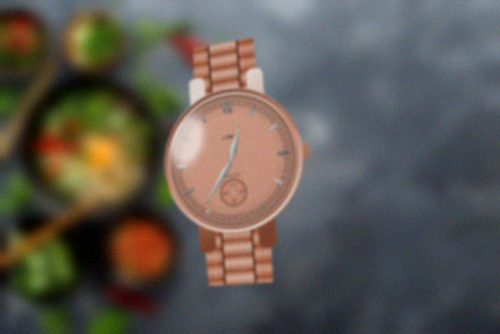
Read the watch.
12:36
